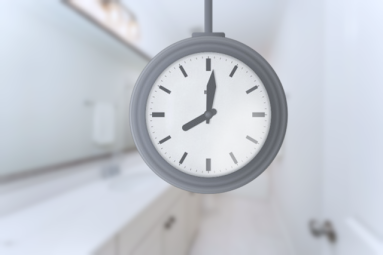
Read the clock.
8:01
